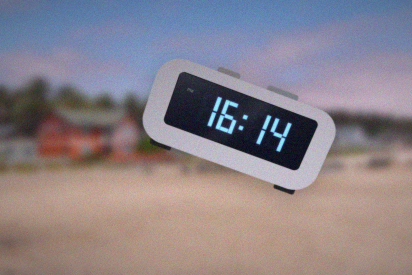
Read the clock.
16:14
